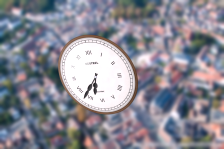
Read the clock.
6:37
